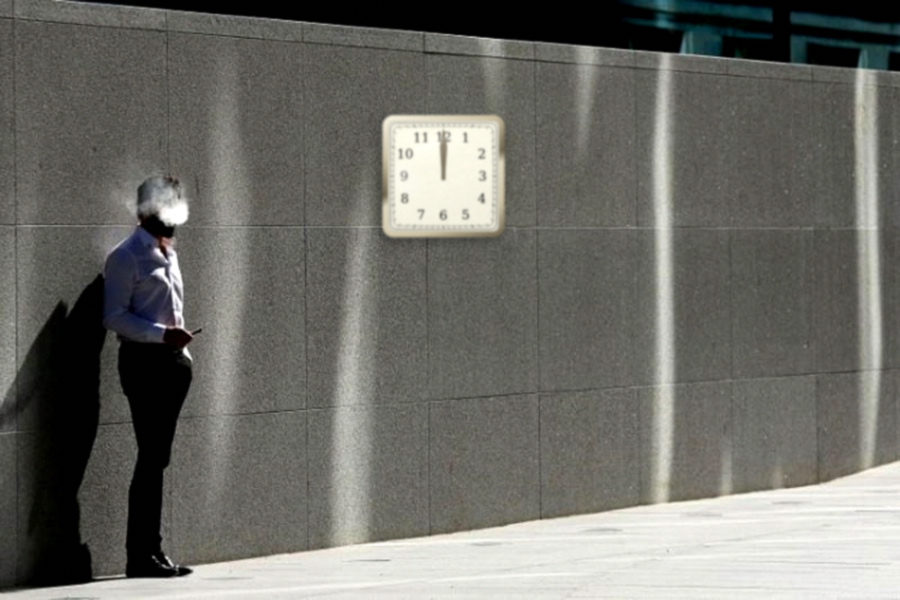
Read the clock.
12:00
